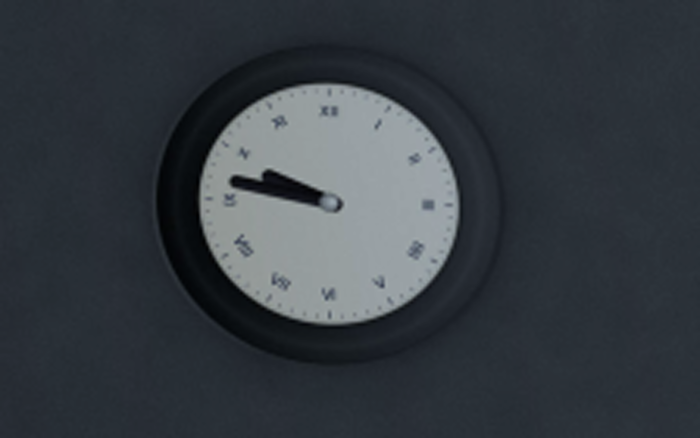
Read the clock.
9:47
